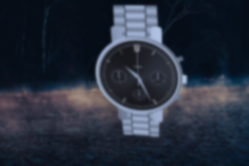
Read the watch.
10:26
